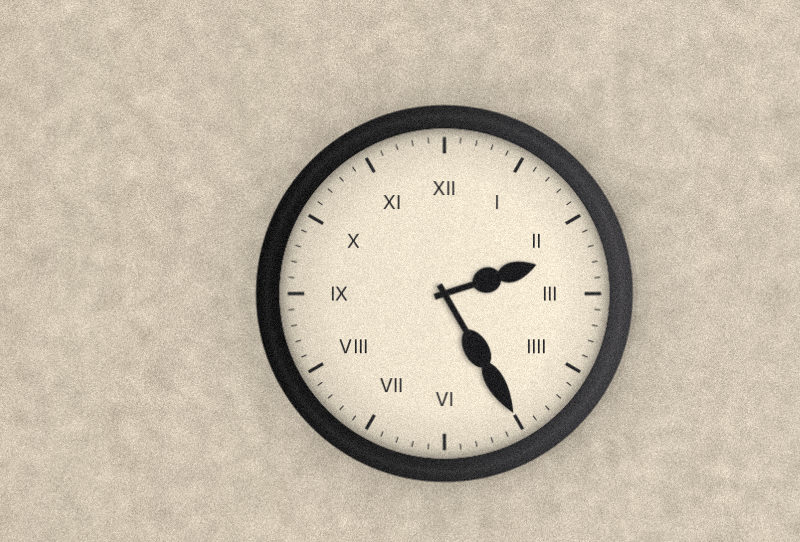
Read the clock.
2:25
